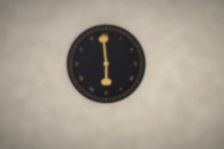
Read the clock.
5:59
